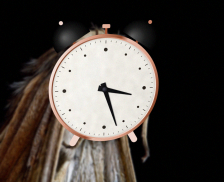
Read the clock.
3:27
